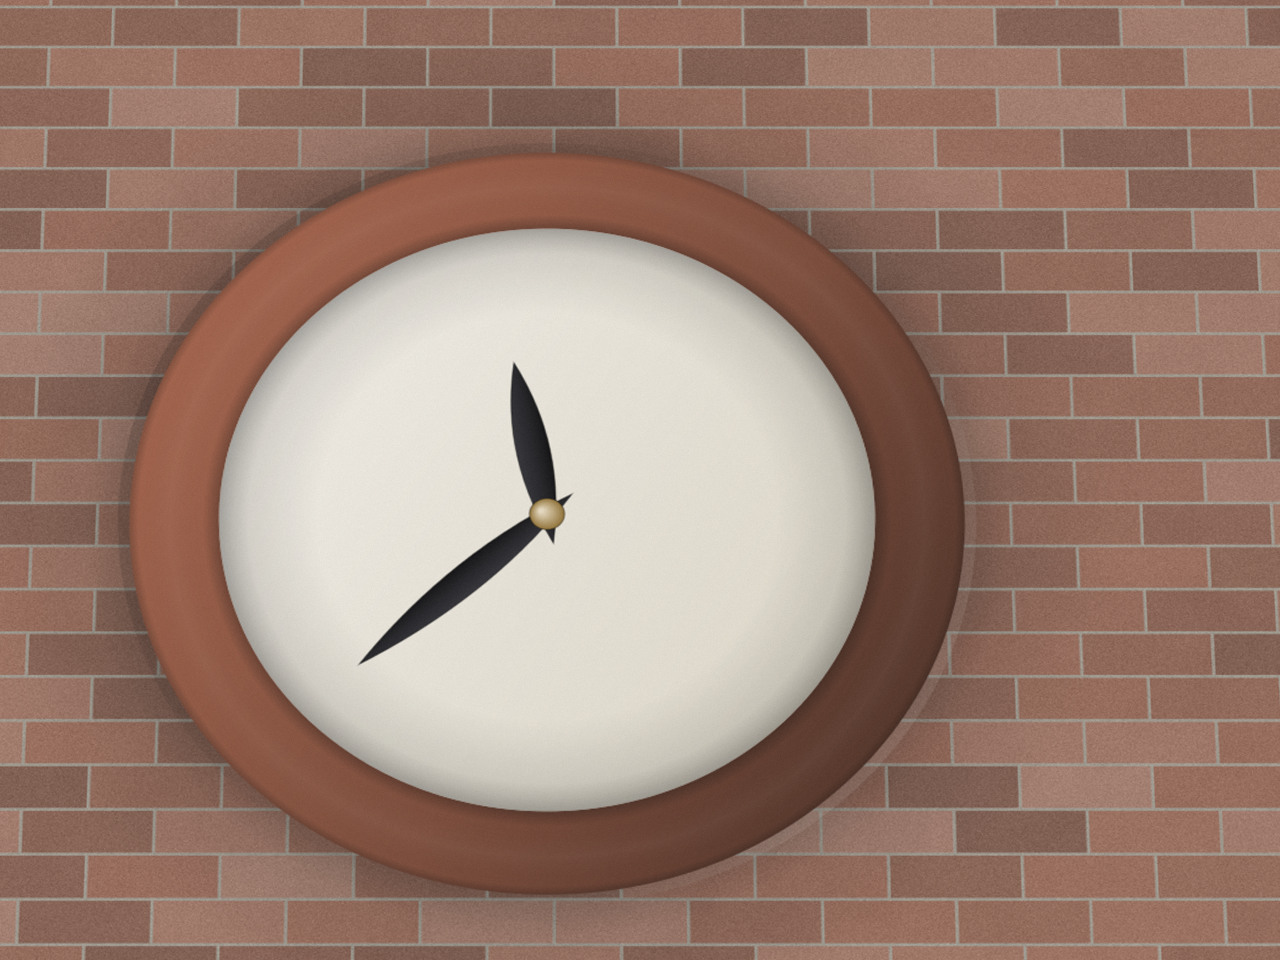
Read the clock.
11:38
